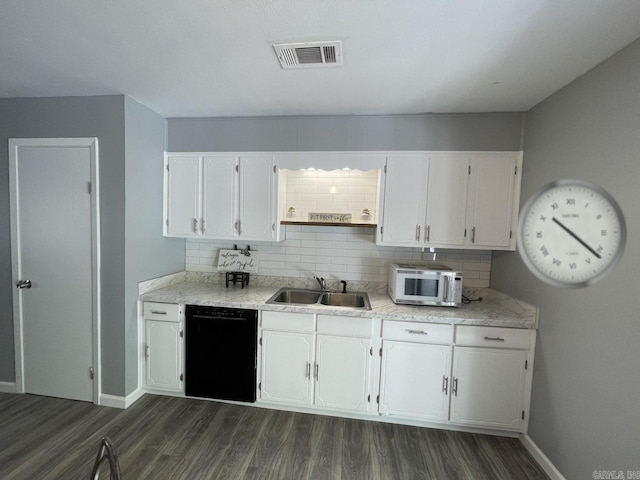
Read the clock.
10:22
